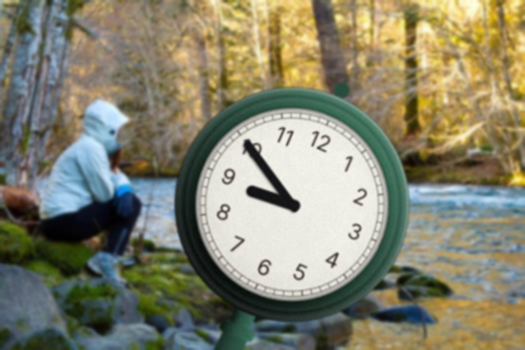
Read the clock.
8:50
